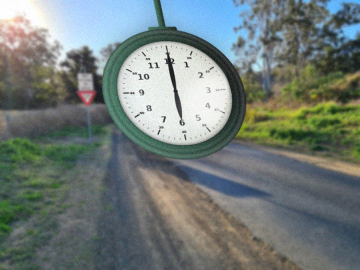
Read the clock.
6:00
